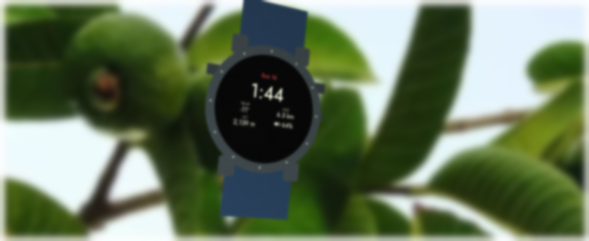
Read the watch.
1:44
